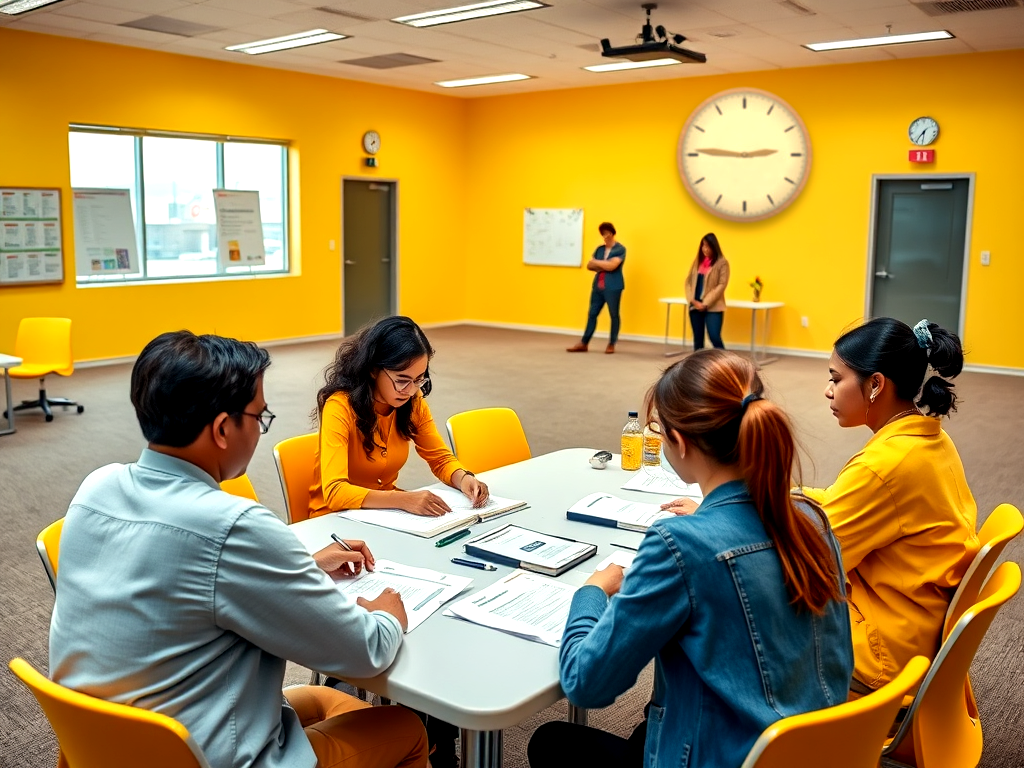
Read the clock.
2:46
